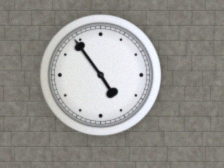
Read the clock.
4:54
